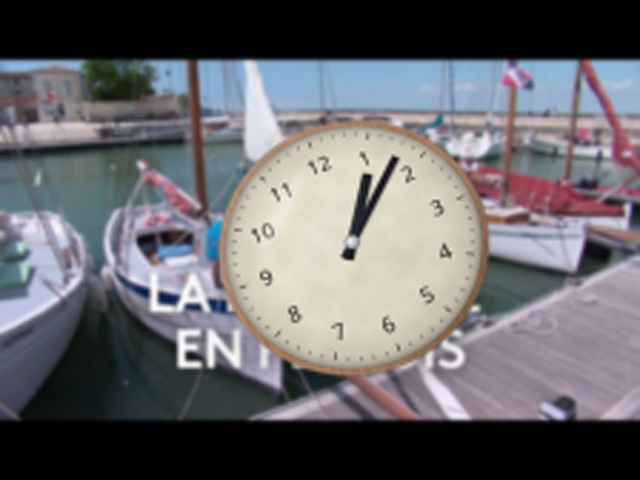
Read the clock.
1:08
